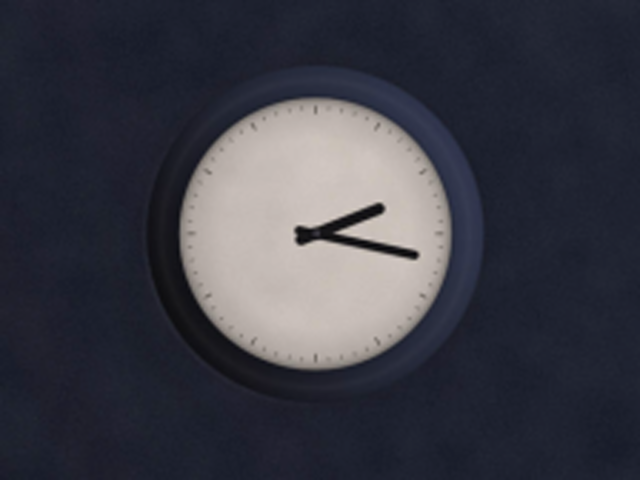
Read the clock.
2:17
